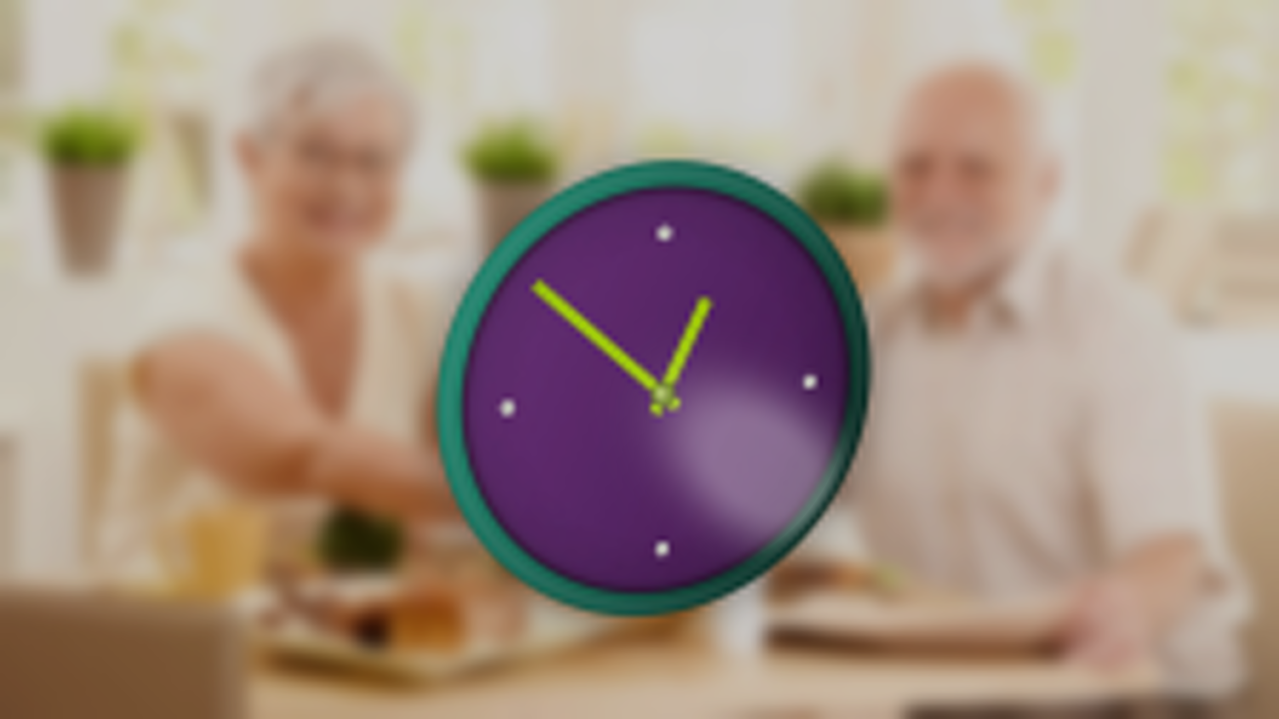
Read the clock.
12:52
